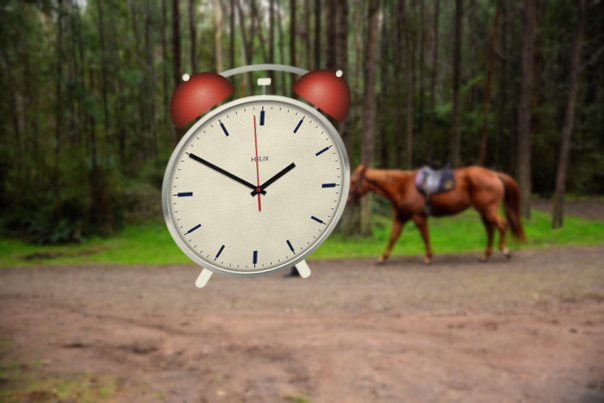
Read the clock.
1:49:59
